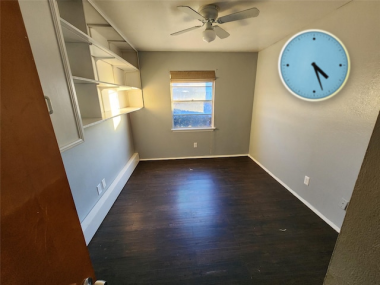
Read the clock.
4:27
